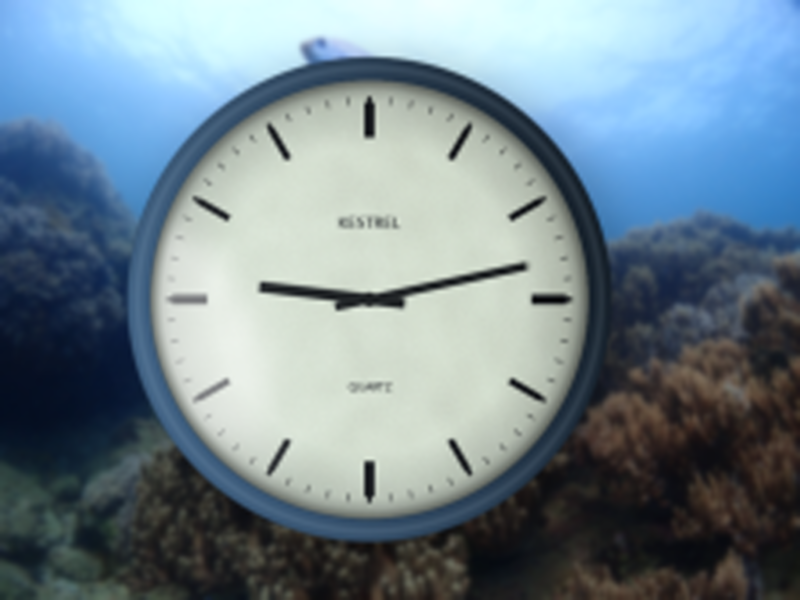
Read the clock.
9:13
